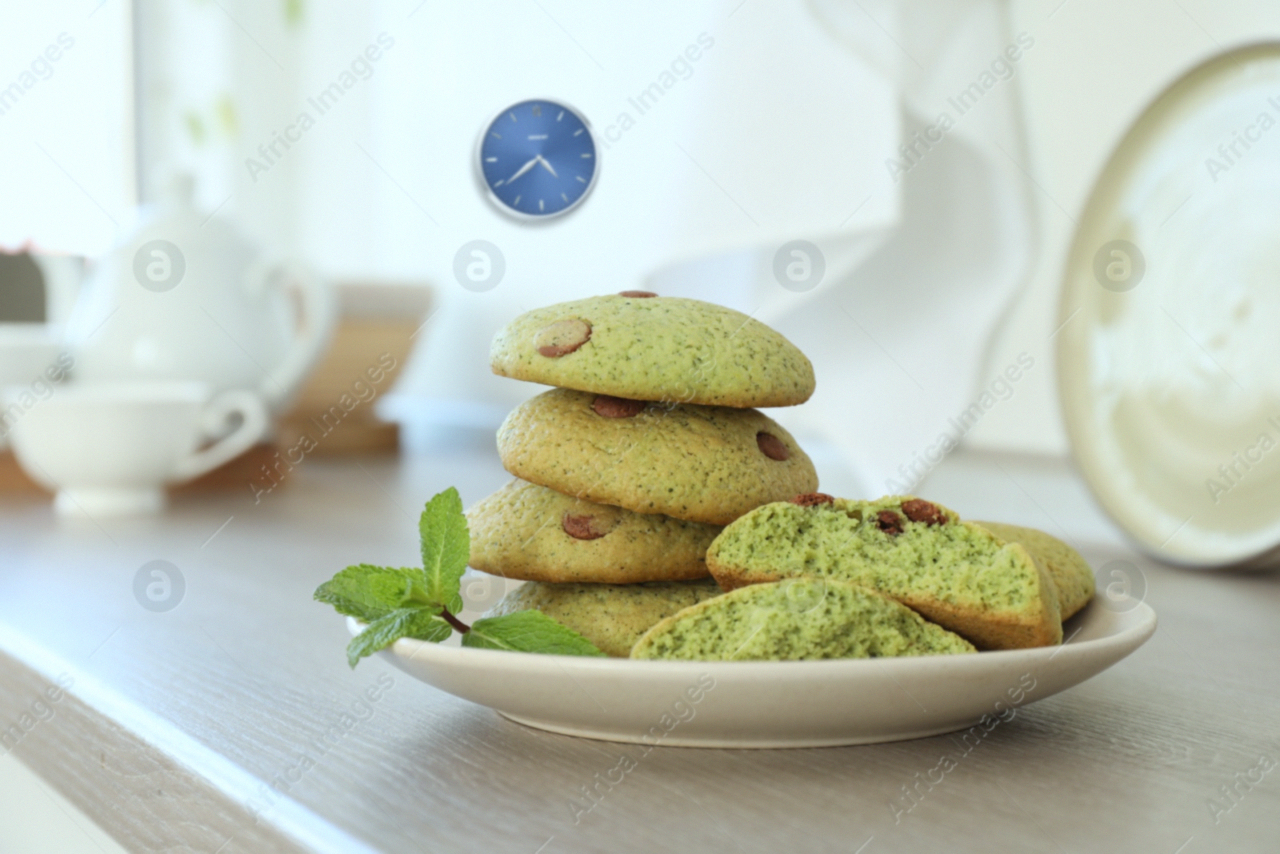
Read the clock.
4:39
